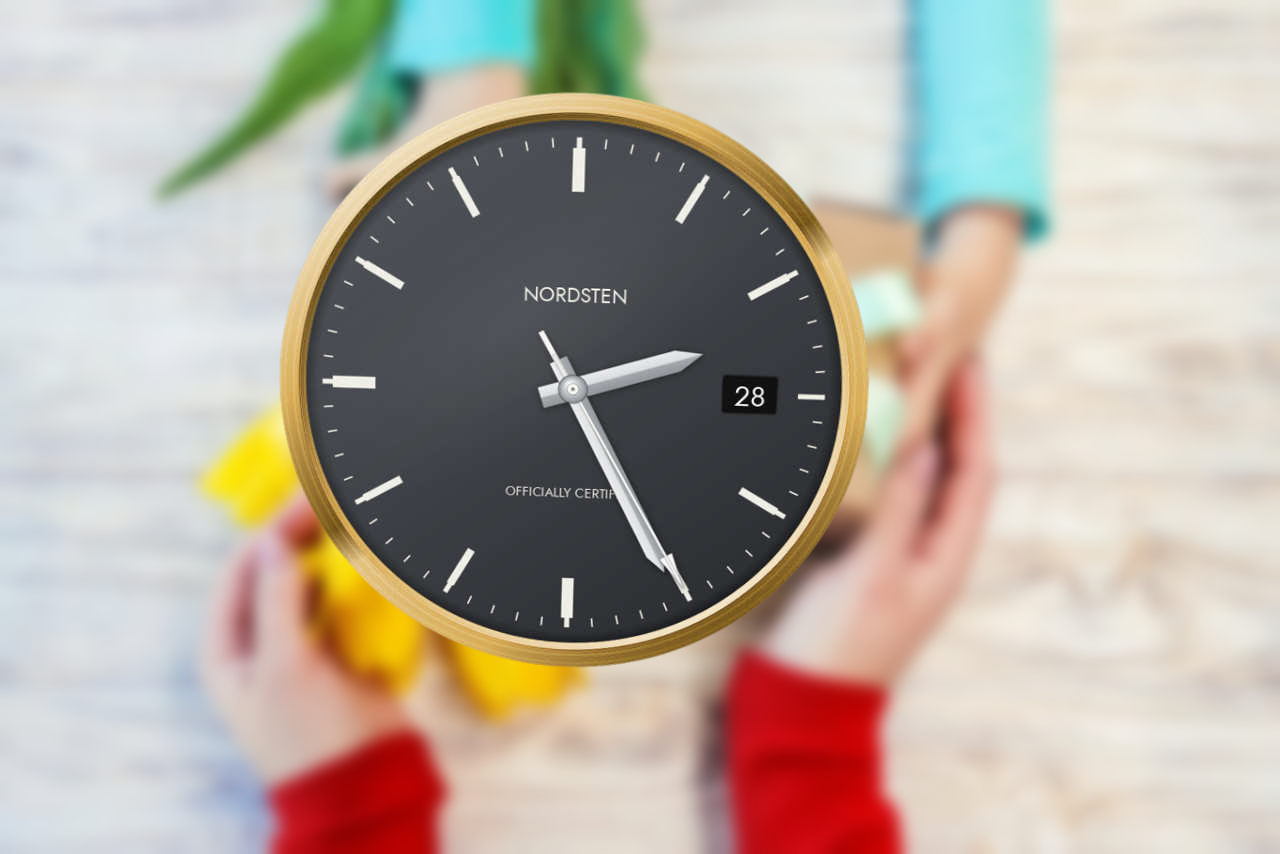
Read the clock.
2:25:25
